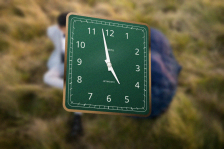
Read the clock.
4:58
